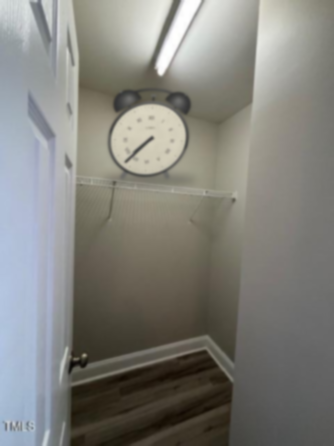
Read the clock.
7:37
